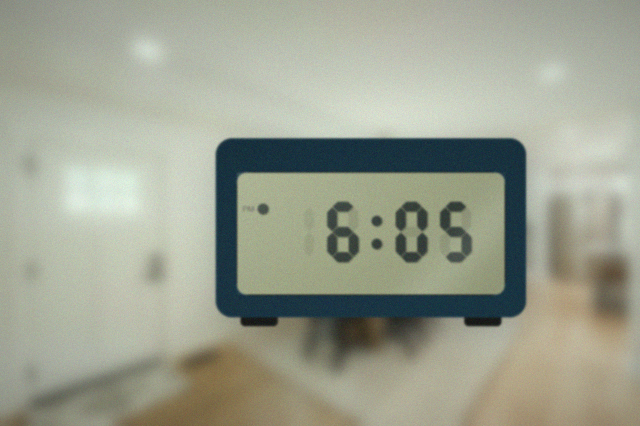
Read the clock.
6:05
